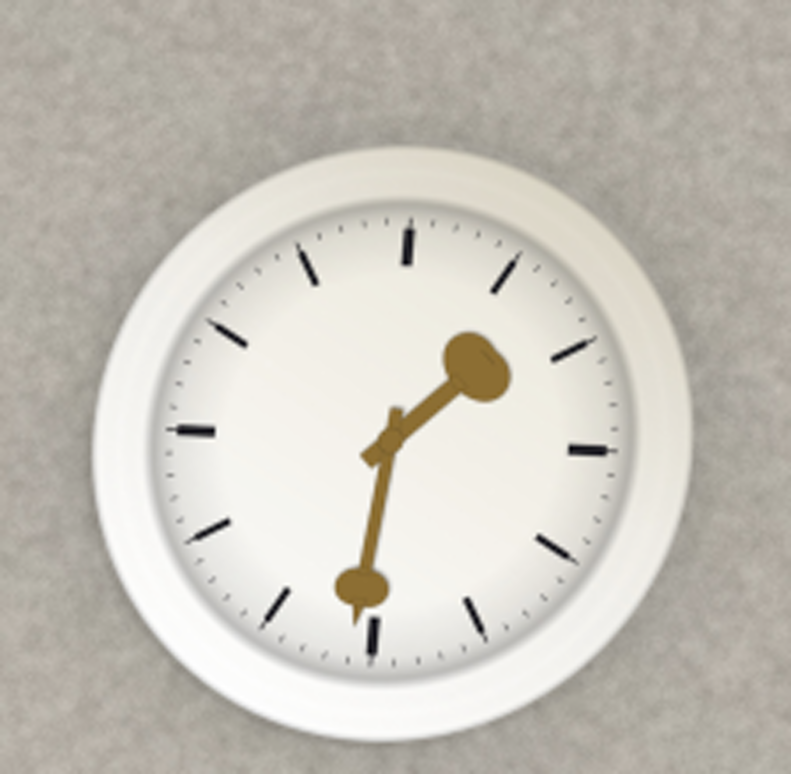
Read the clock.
1:31
